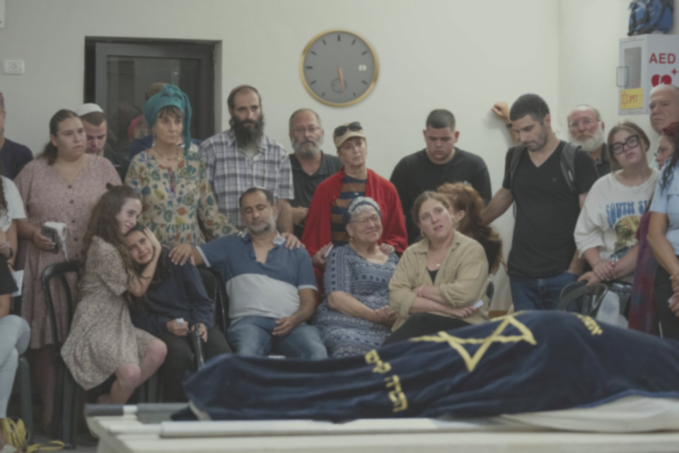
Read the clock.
5:28
